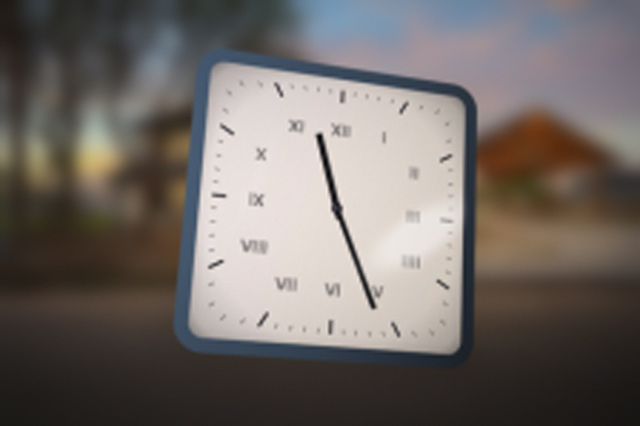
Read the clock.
11:26
